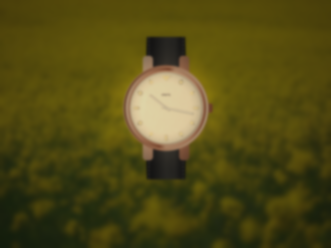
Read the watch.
10:17
